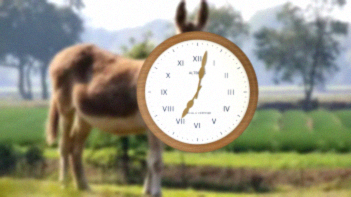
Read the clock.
7:02
